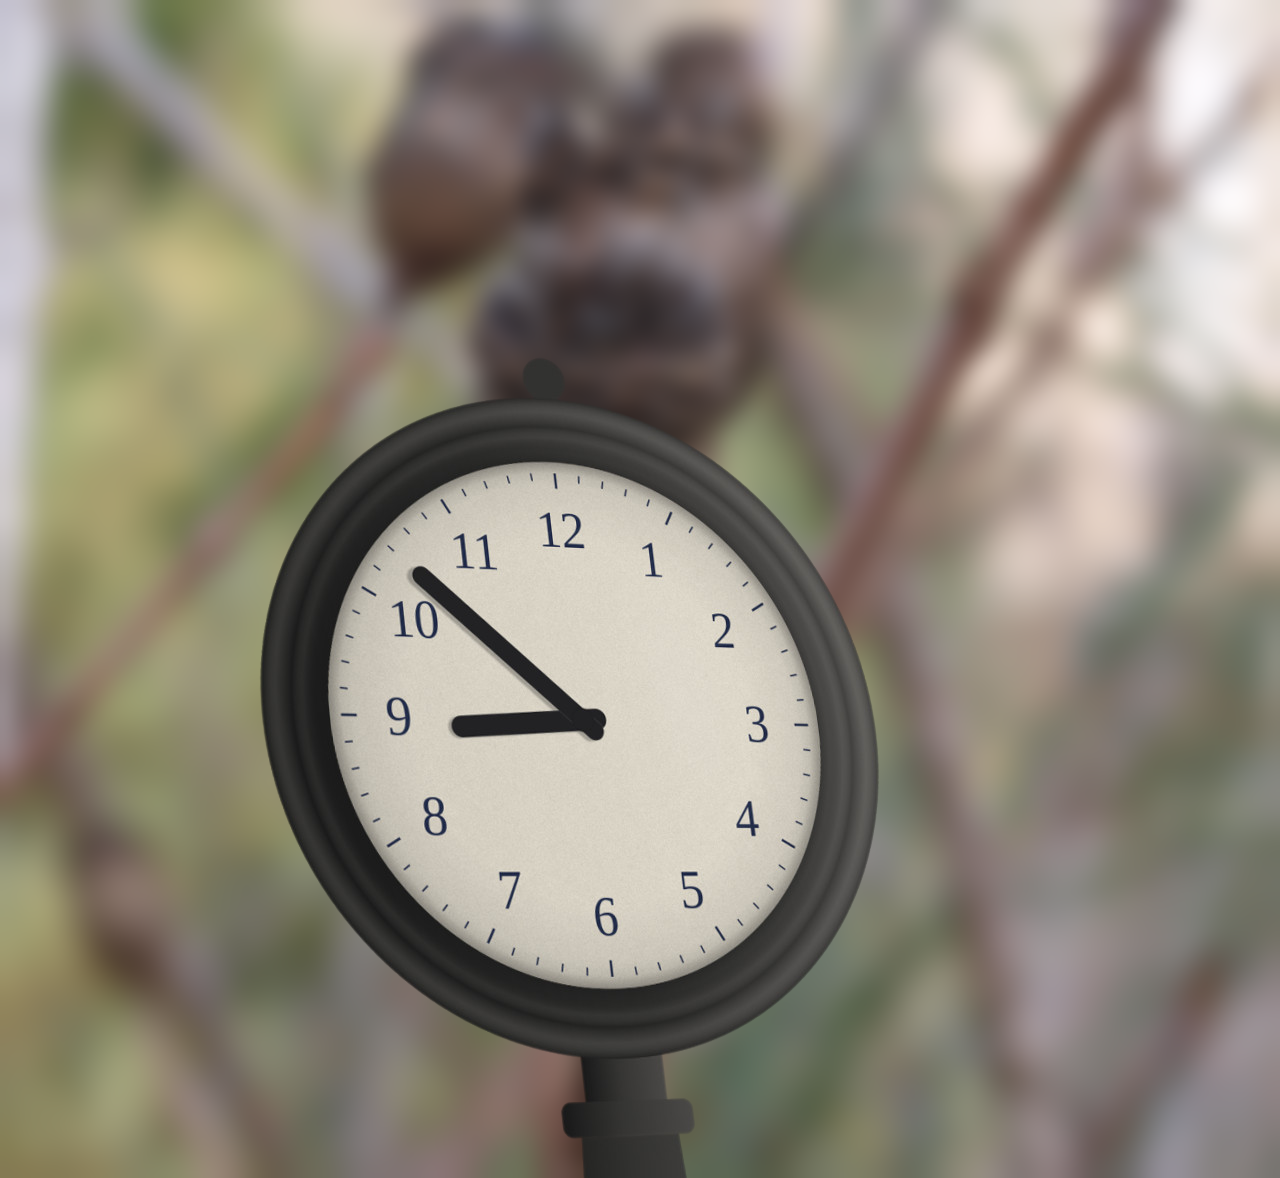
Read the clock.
8:52
